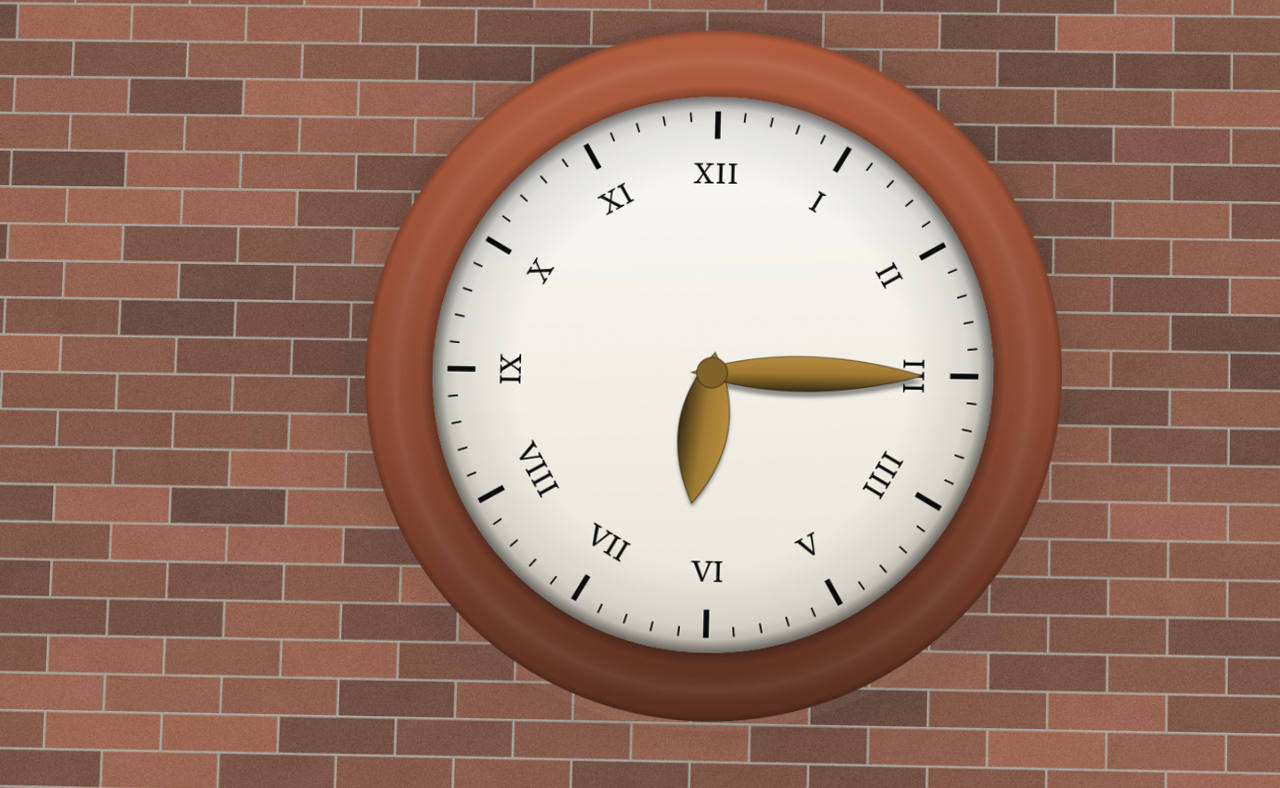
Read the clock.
6:15
